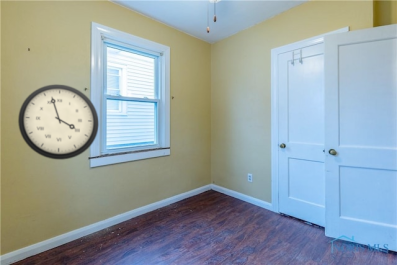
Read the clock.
3:57
